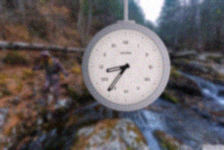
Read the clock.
8:36
